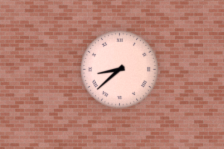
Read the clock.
8:38
